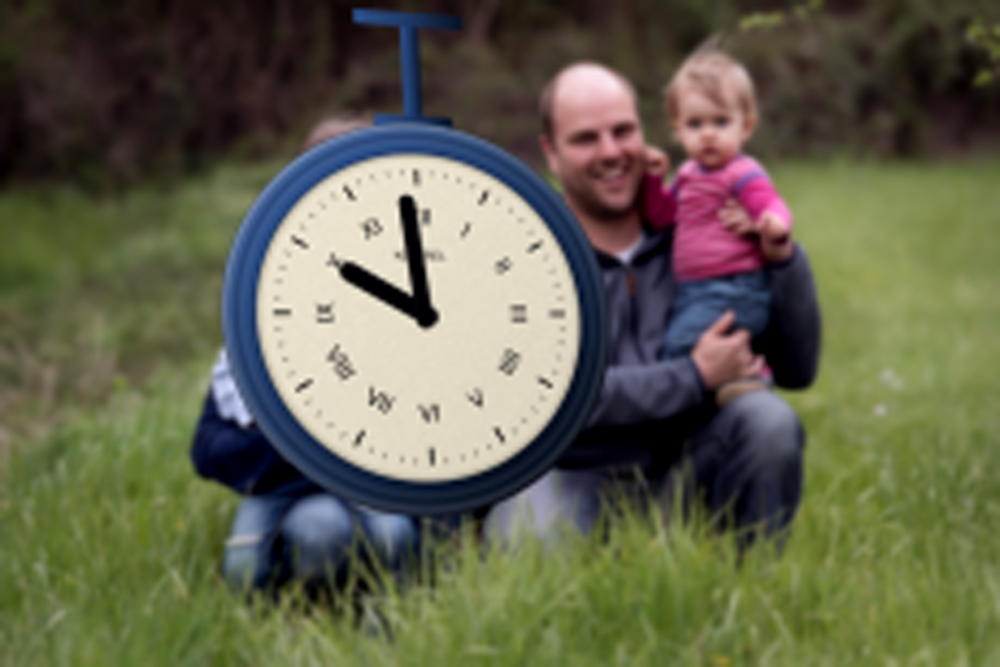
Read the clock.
9:59
